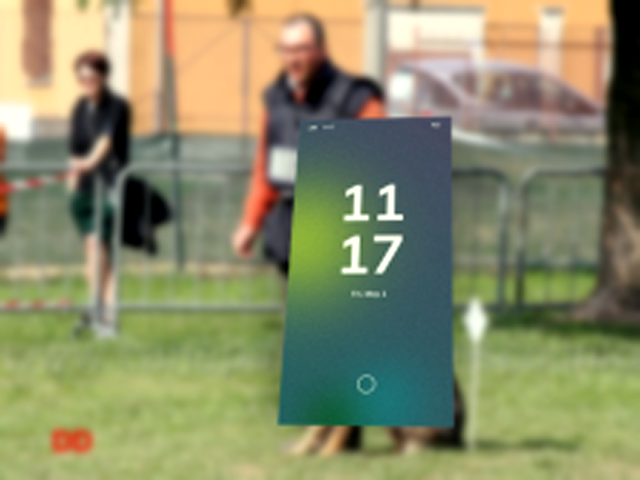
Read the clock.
11:17
